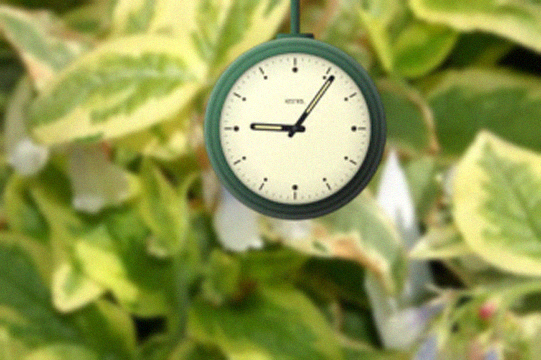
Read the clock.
9:06
